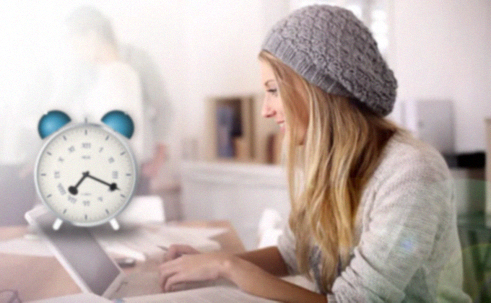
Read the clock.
7:19
